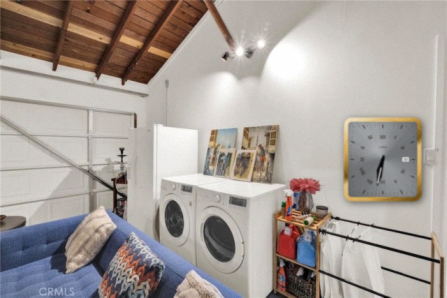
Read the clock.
6:32
